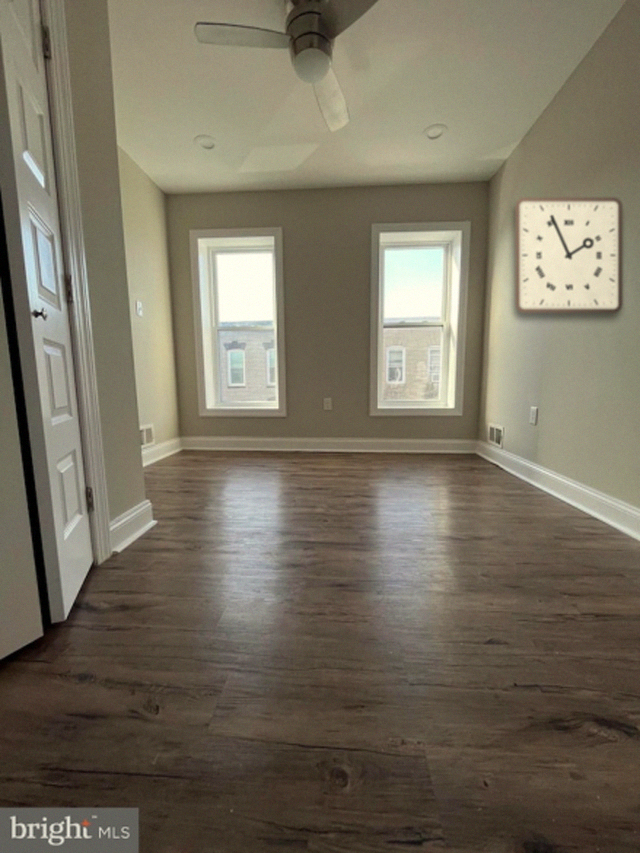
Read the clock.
1:56
